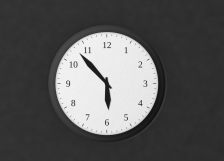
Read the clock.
5:53
